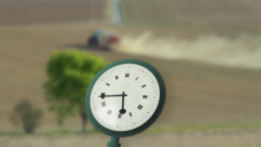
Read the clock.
5:44
